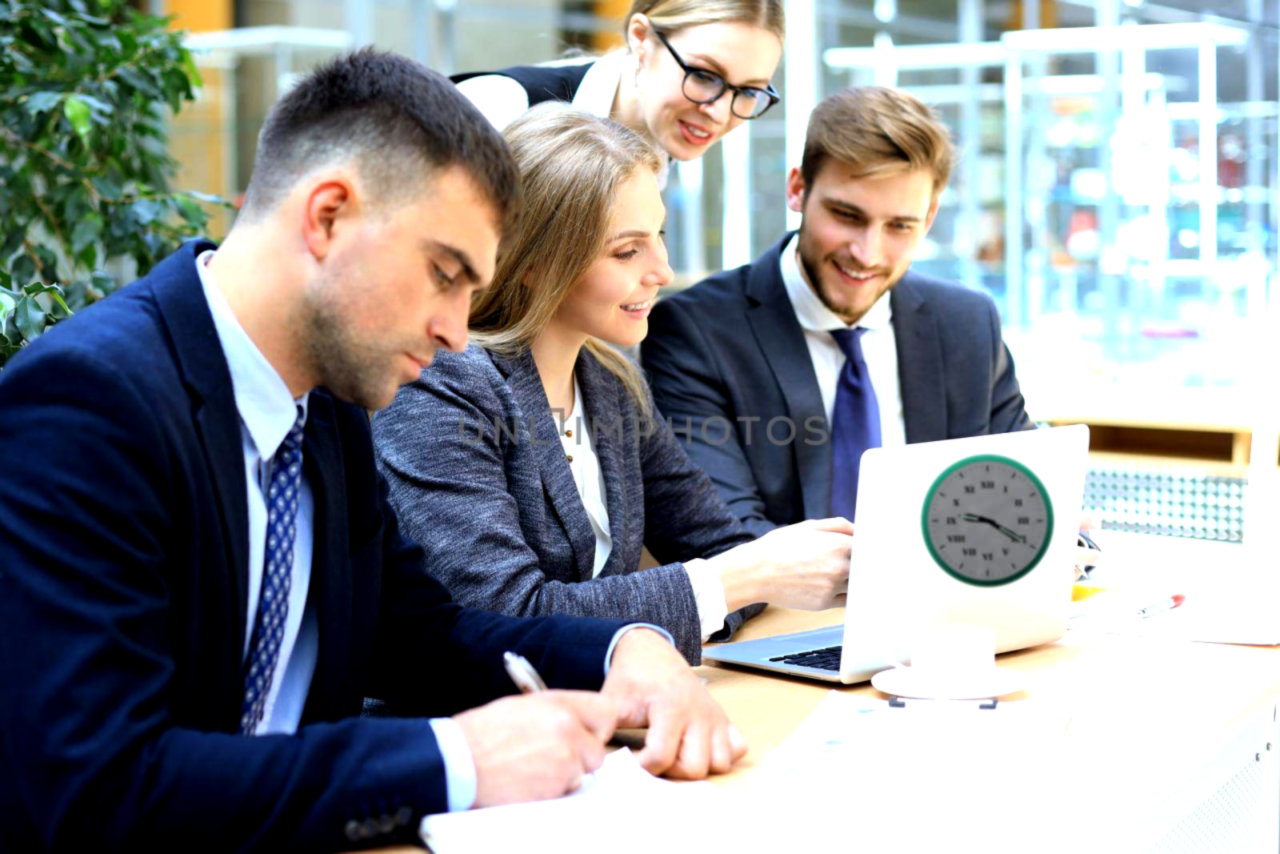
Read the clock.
9:20
